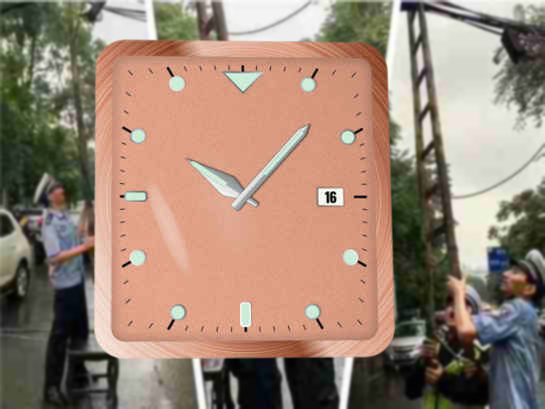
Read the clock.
10:07
